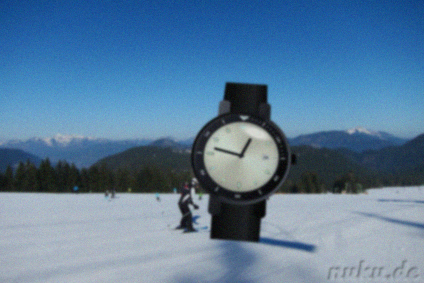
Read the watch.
12:47
